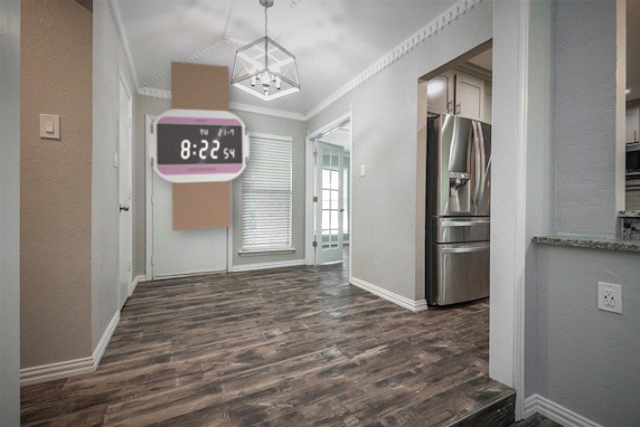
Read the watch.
8:22:54
